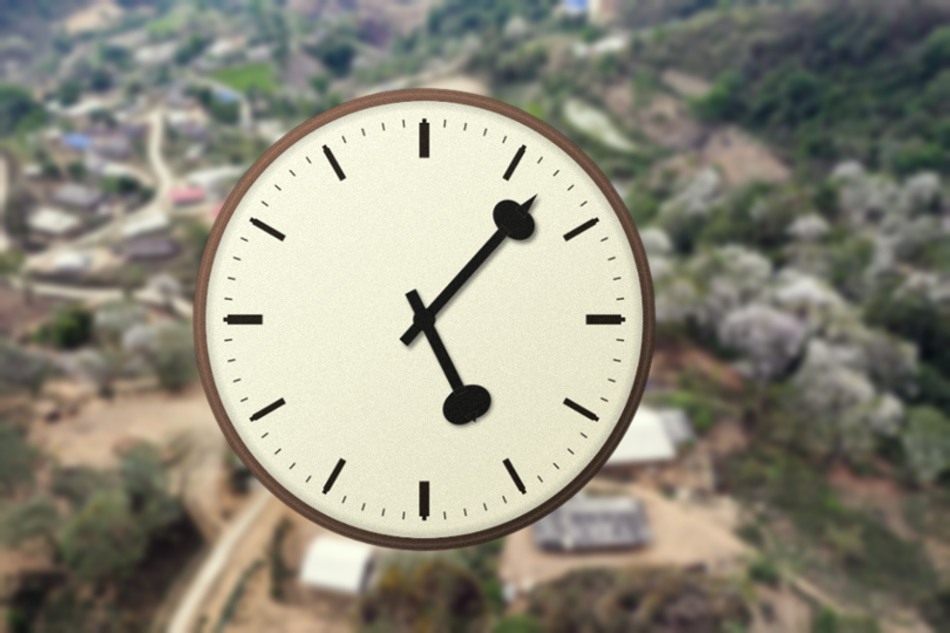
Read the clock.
5:07
